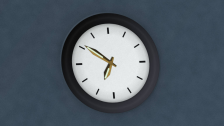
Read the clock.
6:51
